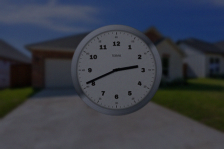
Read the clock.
2:41
